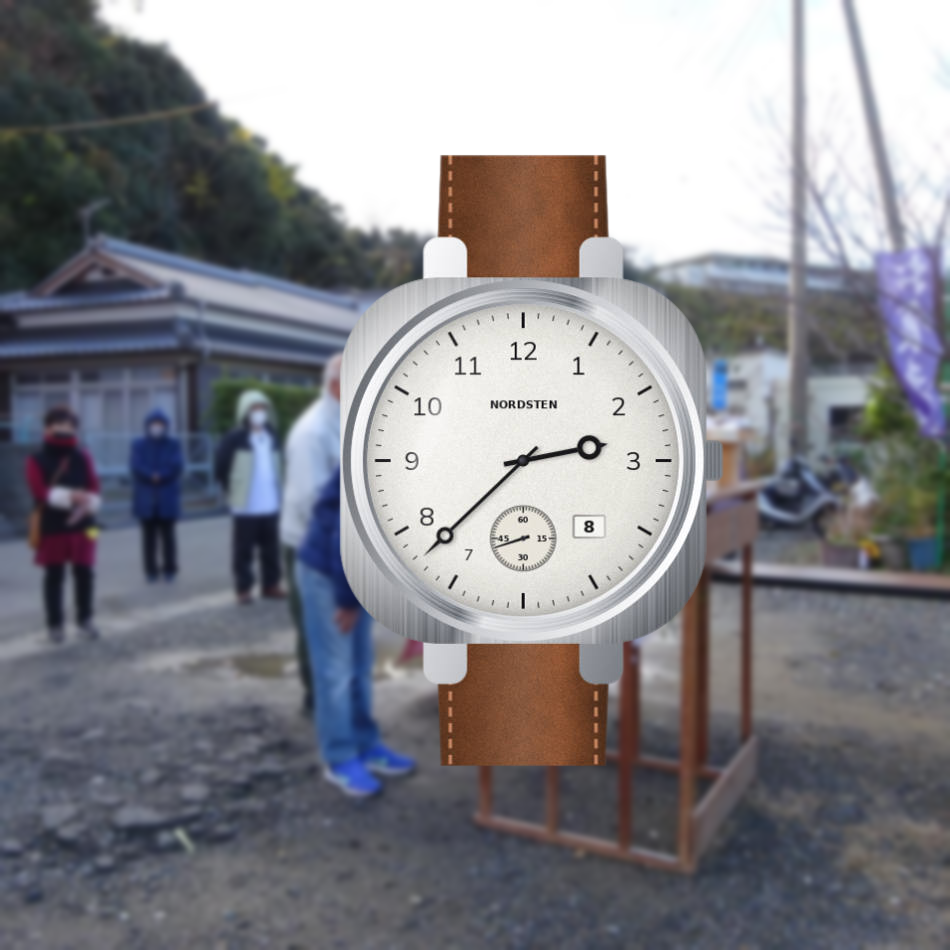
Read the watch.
2:37:42
